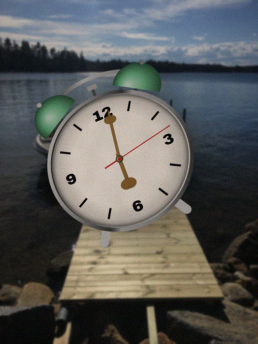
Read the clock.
6:01:13
